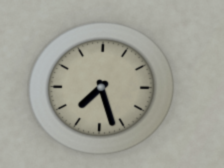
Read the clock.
7:27
